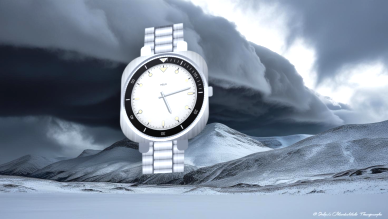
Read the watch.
5:13
